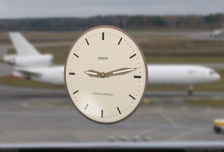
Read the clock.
9:13
